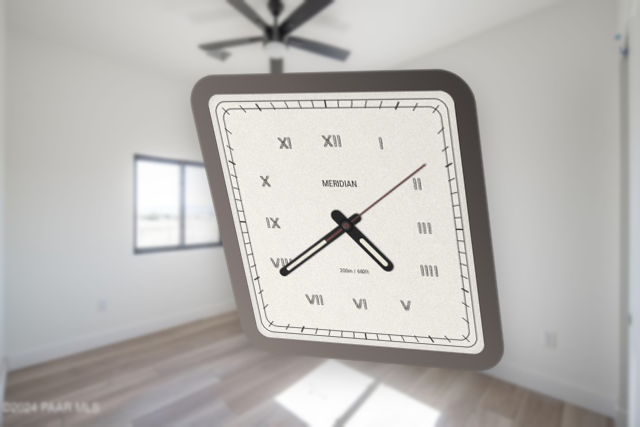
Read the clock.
4:39:09
